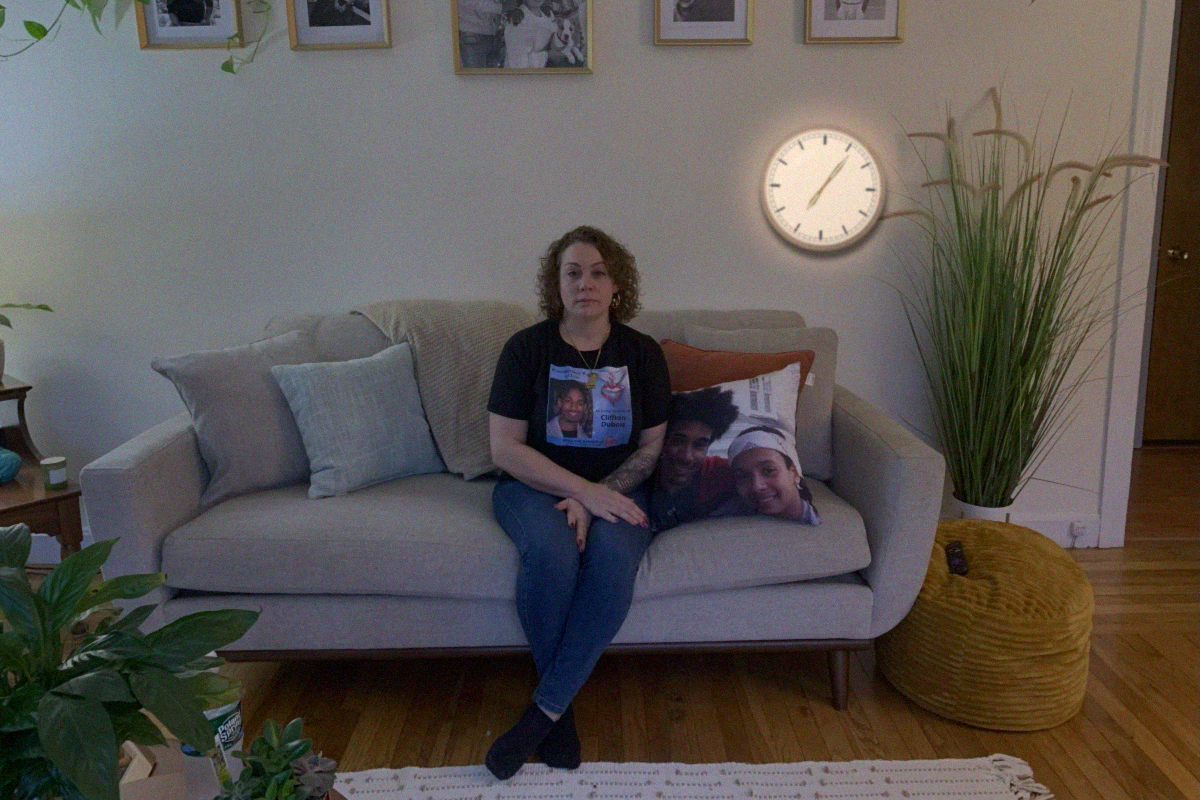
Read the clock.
7:06
